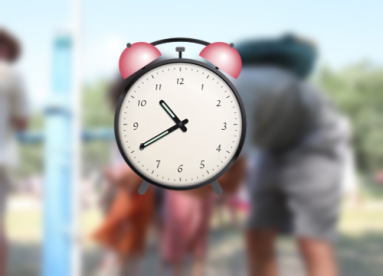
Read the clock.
10:40
